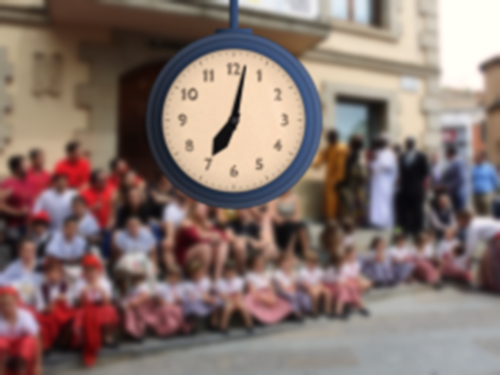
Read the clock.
7:02
